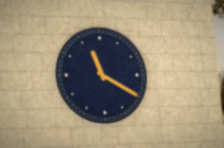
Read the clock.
11:20
